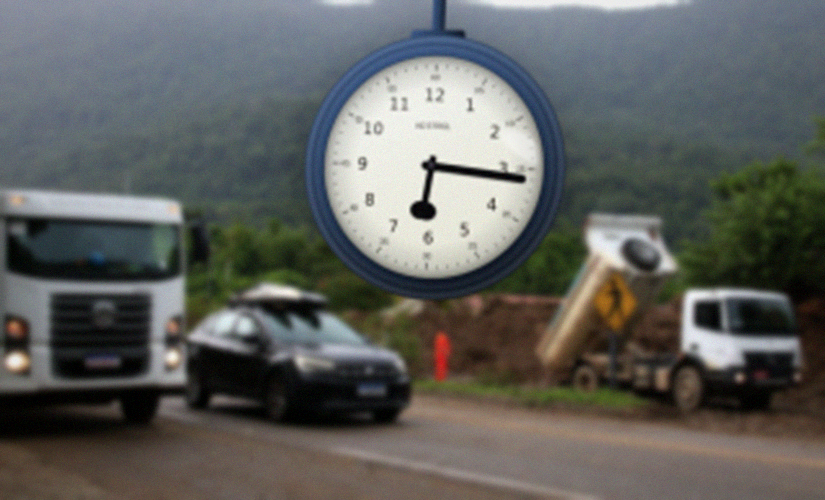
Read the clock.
6:16
